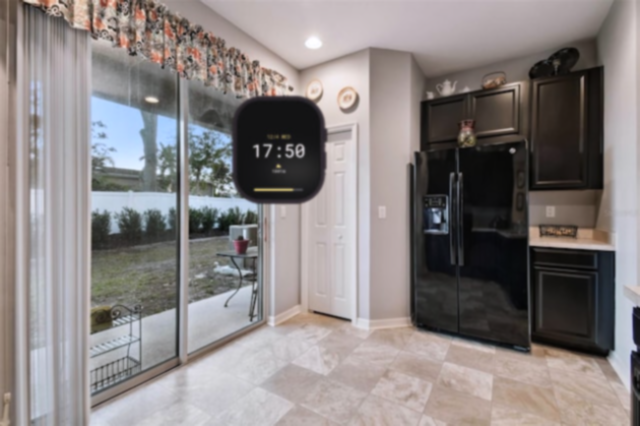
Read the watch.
17:50
